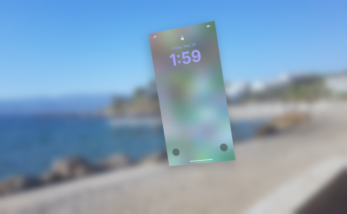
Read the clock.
1:59
